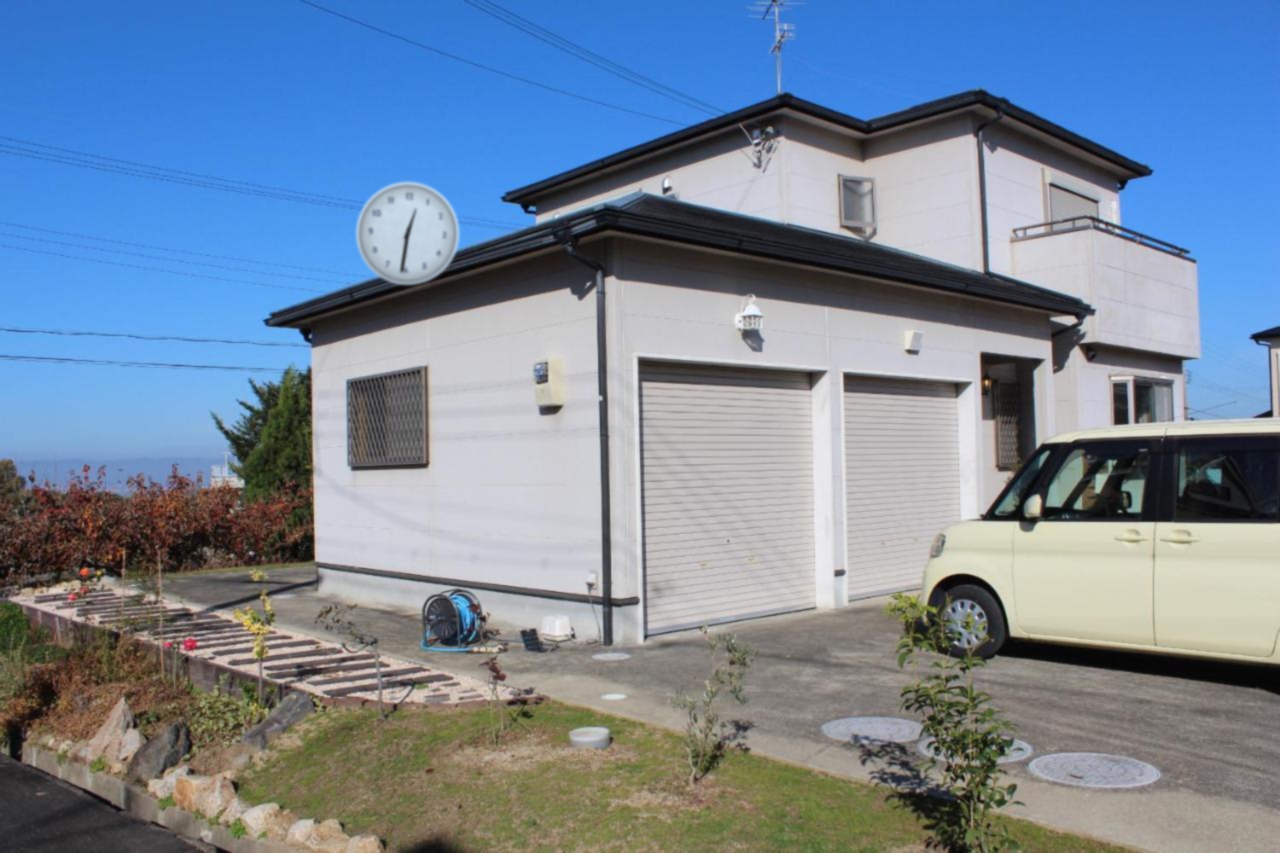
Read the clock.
12:31
